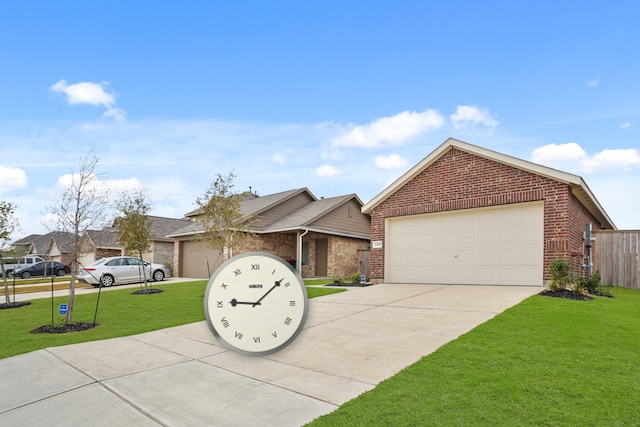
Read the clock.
9:08
